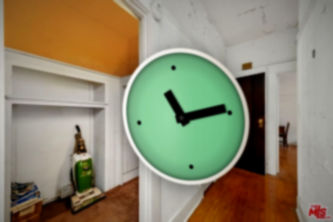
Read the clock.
11:14
